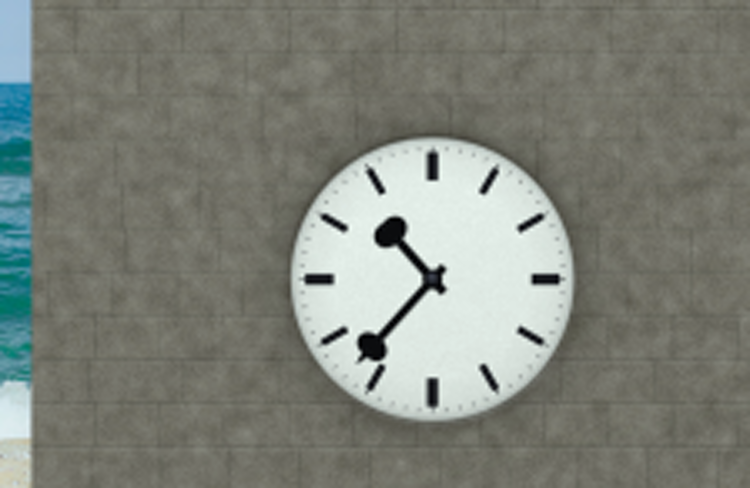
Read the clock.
10:37
